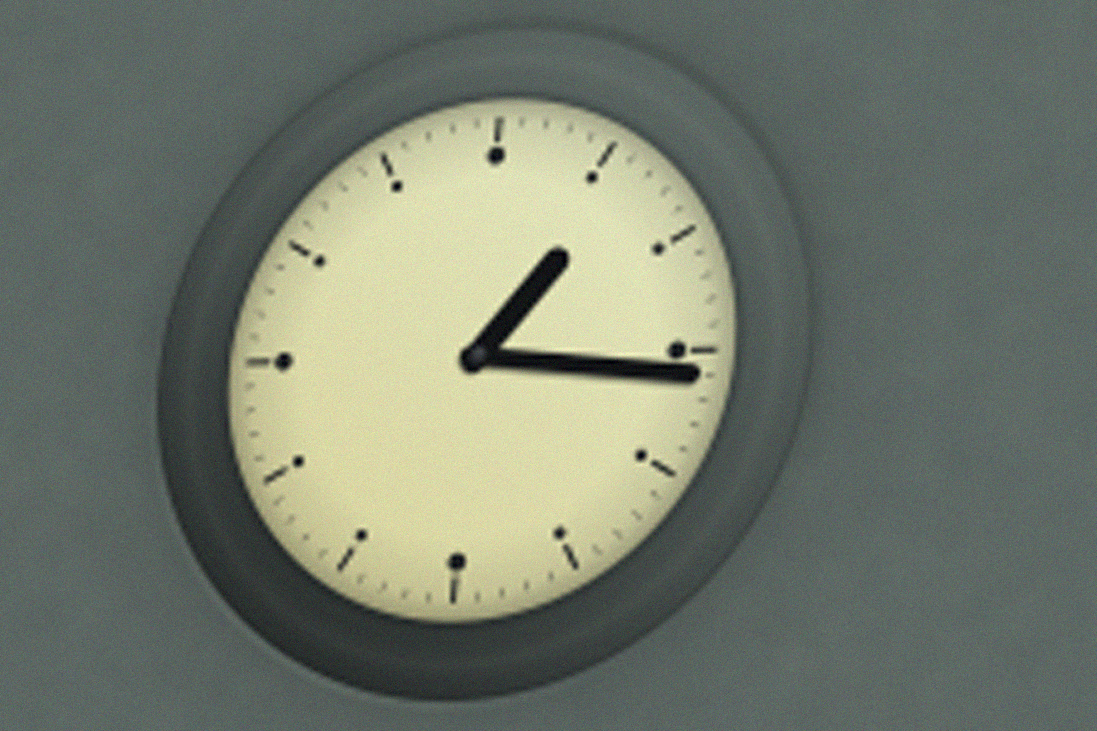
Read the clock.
1:16
